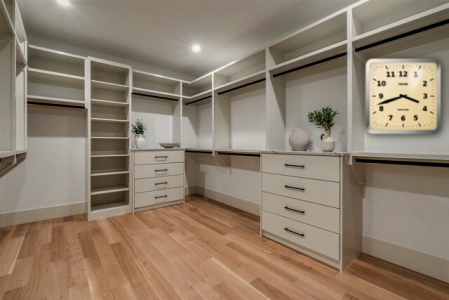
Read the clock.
3:42
